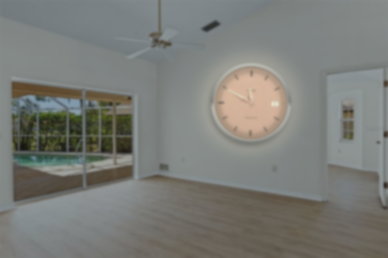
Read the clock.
11:50
